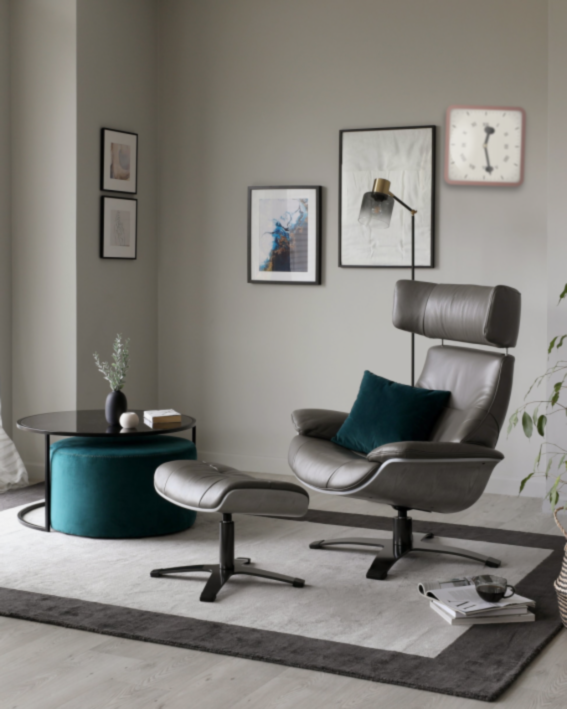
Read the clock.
12:28
